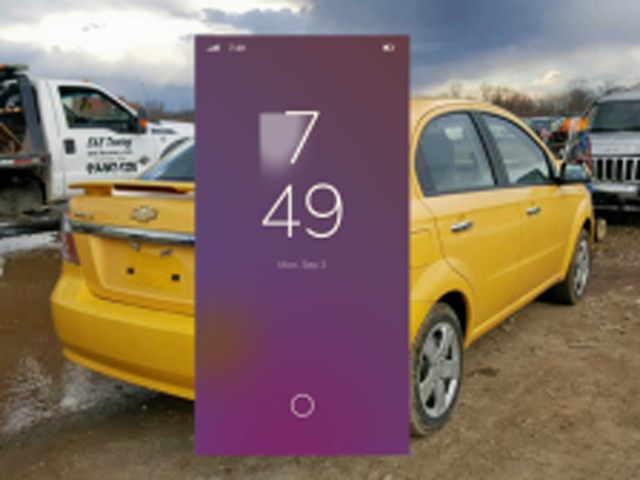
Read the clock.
7:49
